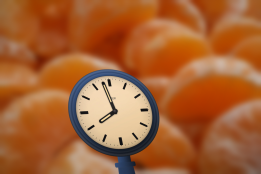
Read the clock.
7:58
